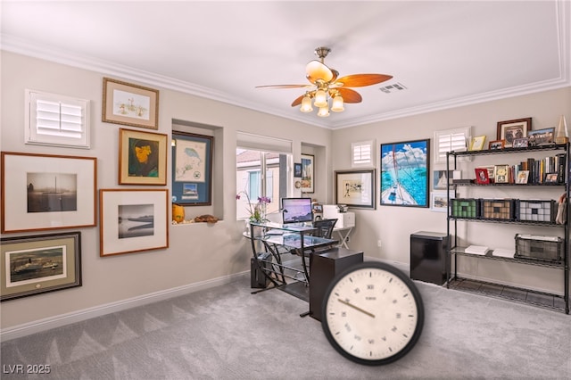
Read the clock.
9:49
